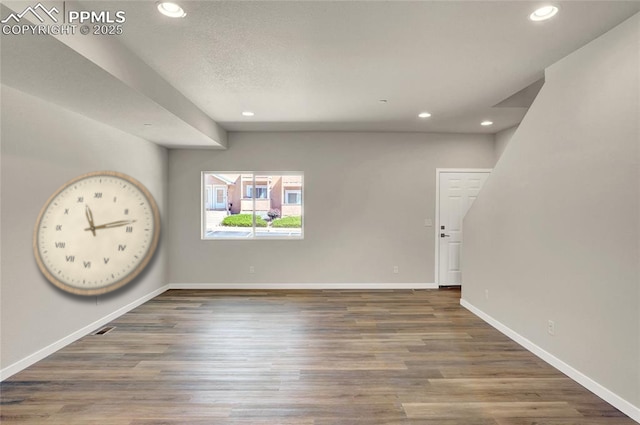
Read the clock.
11:13
